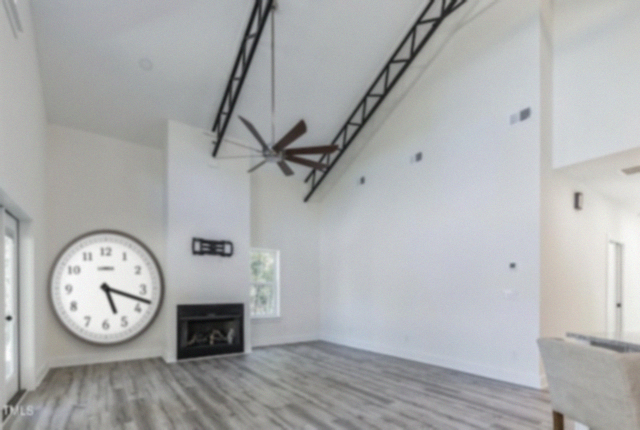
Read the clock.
5:18
